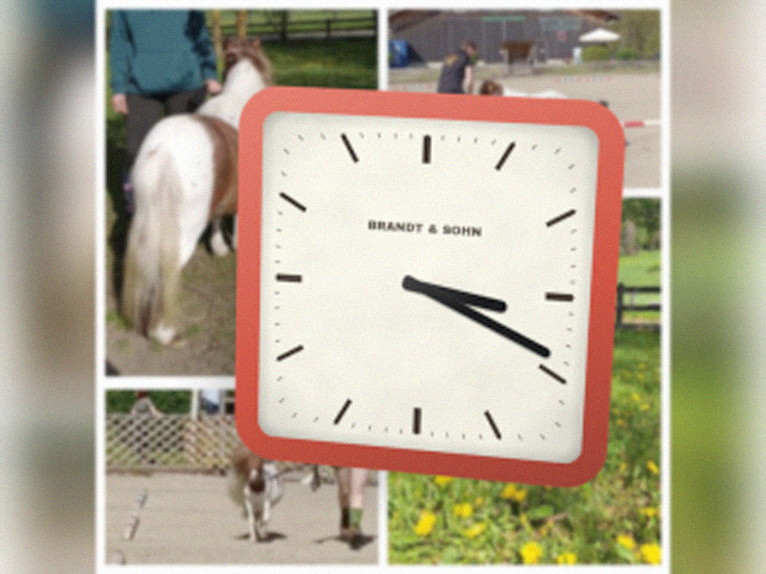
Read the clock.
3:19
